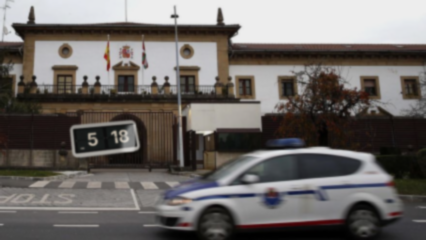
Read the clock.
5:18
